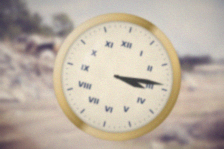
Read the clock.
3:14
